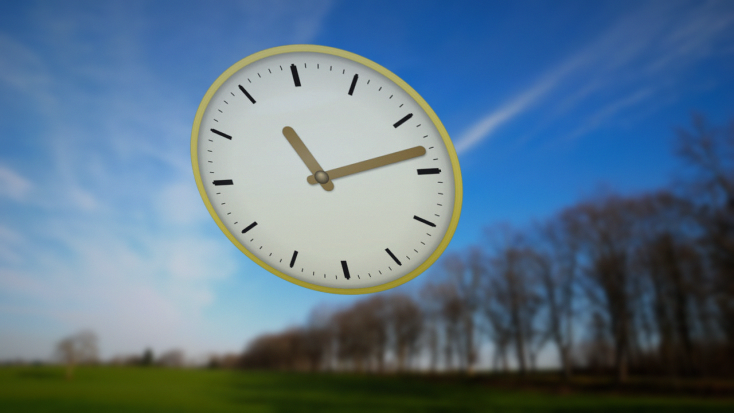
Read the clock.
11:13
